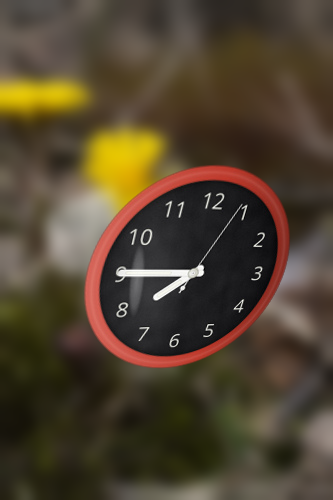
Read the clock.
7:45:04
